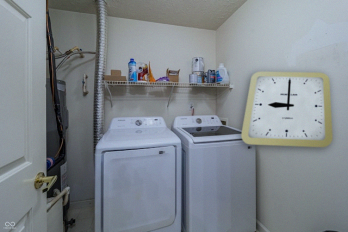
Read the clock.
9:00
